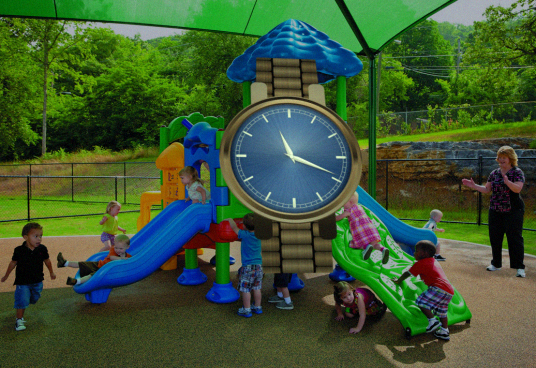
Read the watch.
11:19
